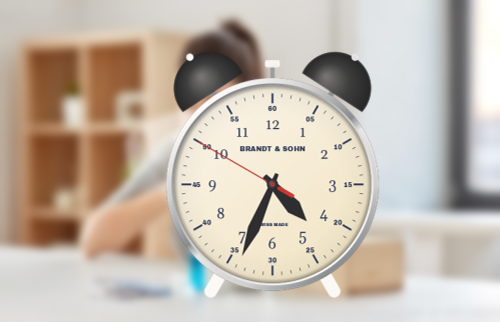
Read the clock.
4:33:50
